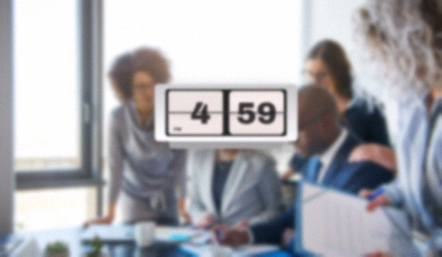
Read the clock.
4:59
